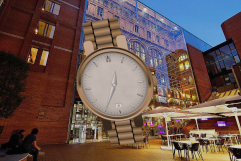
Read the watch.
12:35
